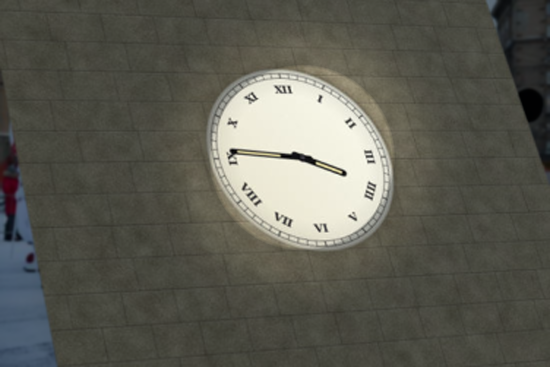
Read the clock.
3:46
